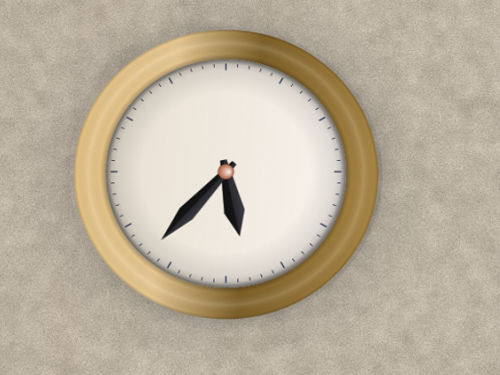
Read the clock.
5:37
